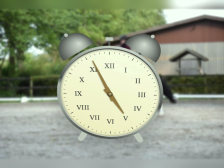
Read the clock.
4:56
